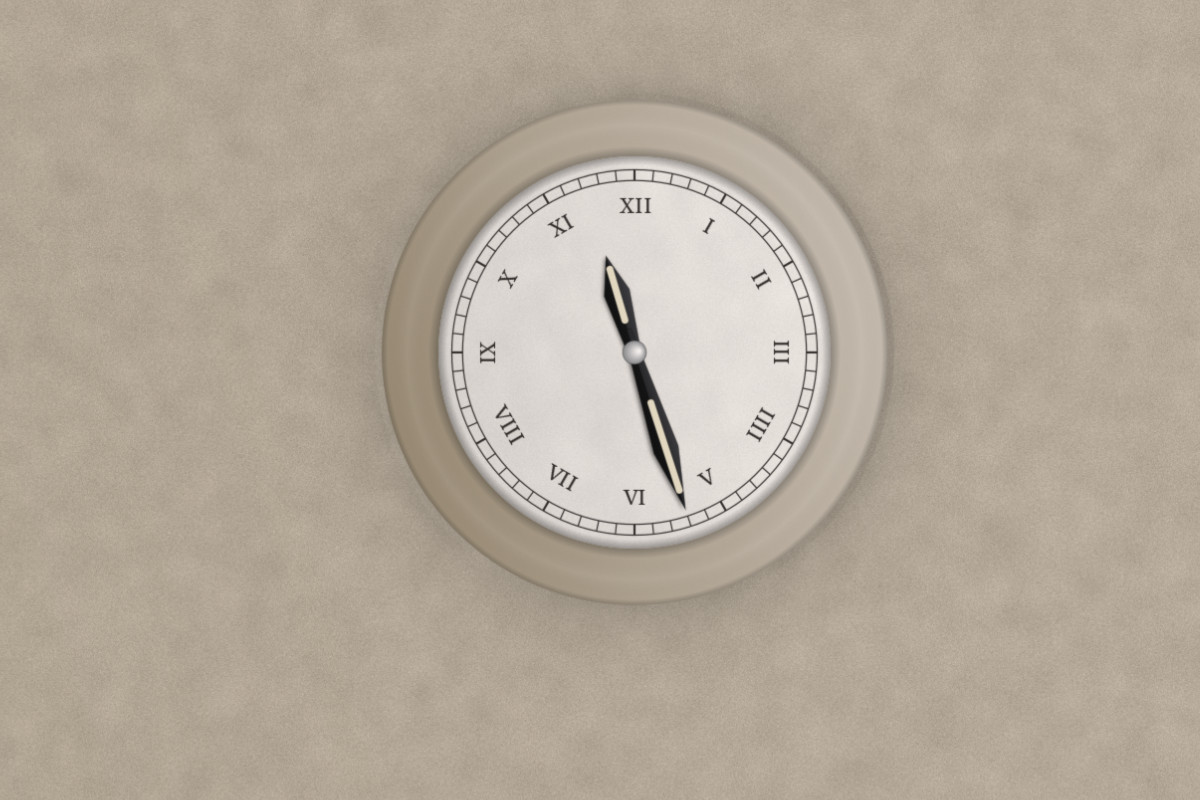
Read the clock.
11:27
